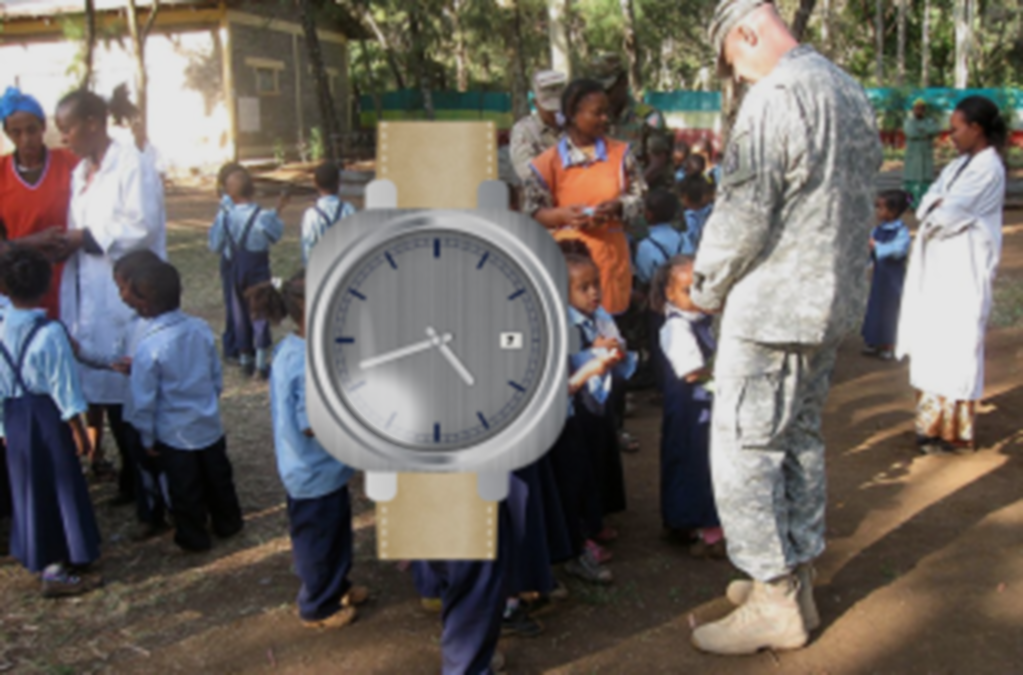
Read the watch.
4:42
